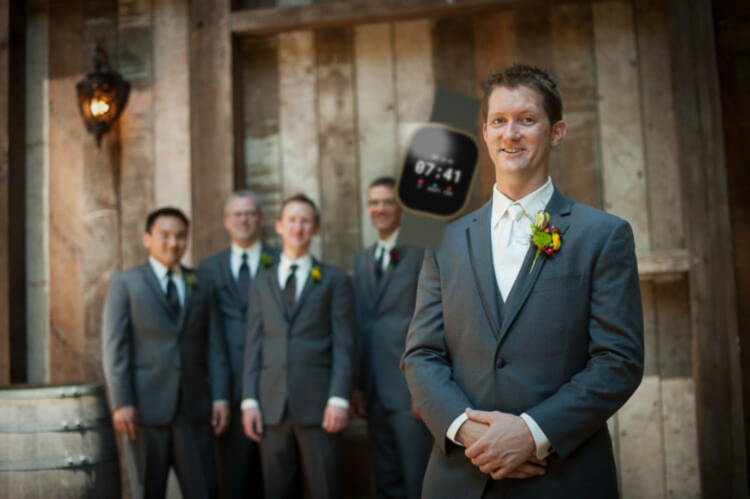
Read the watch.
7:41
